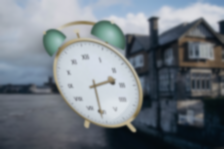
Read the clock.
2:31
